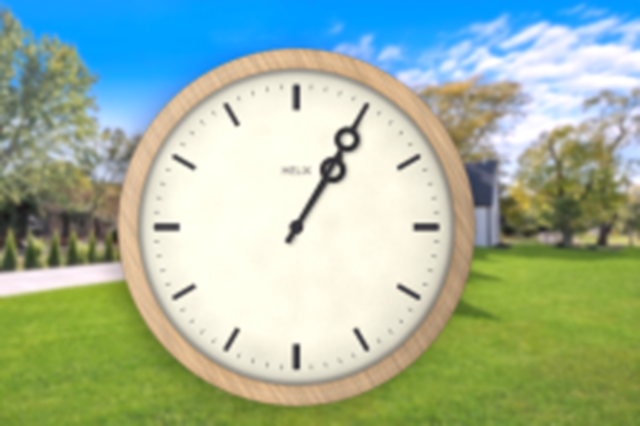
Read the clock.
1:05
